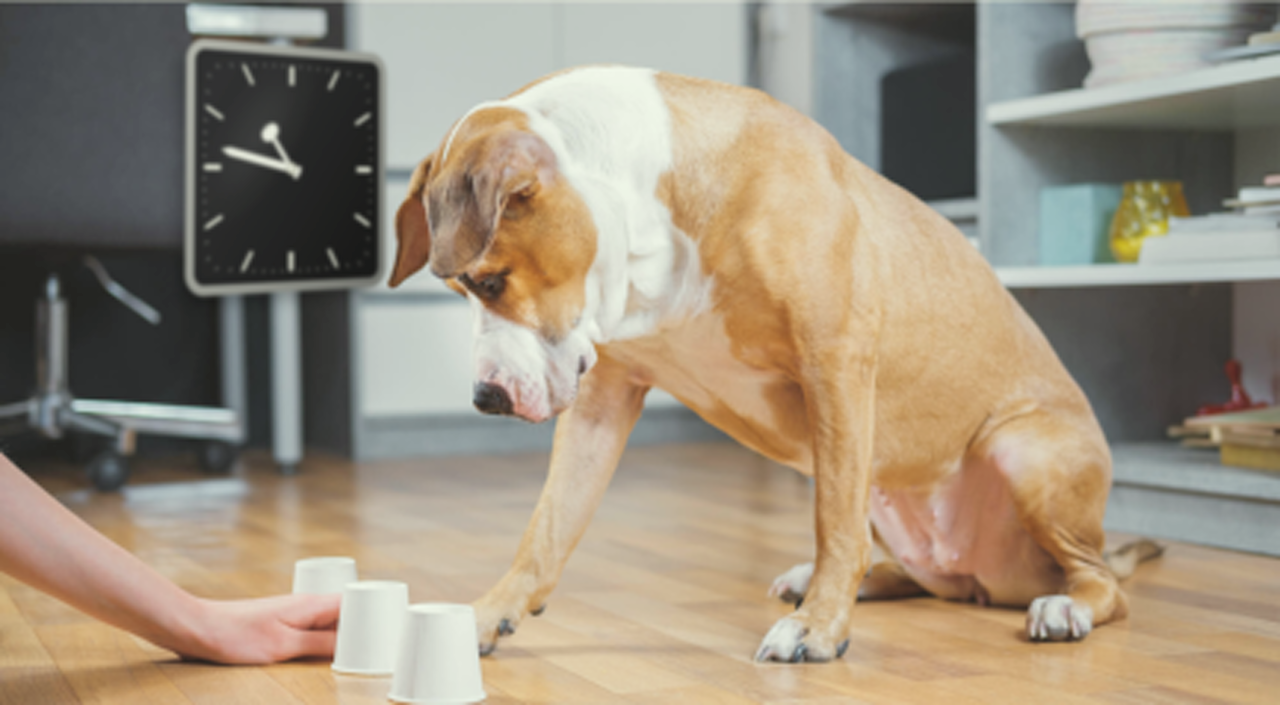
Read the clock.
10:47
